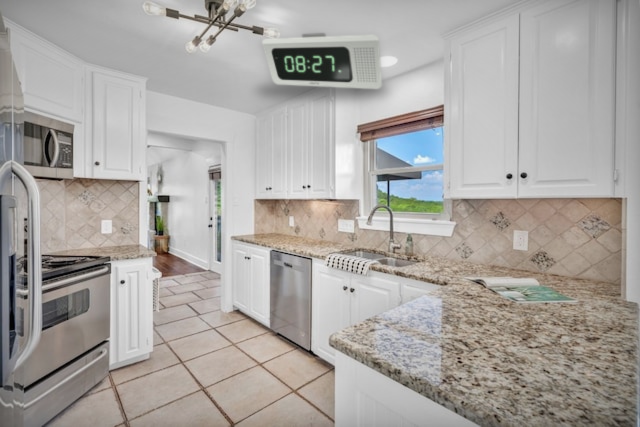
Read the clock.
8:27
